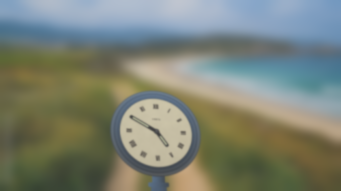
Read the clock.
4:50
